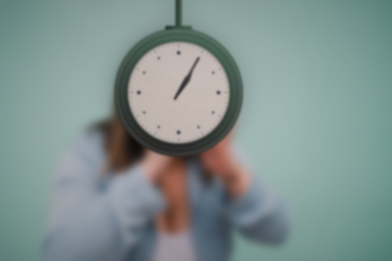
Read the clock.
1:05
